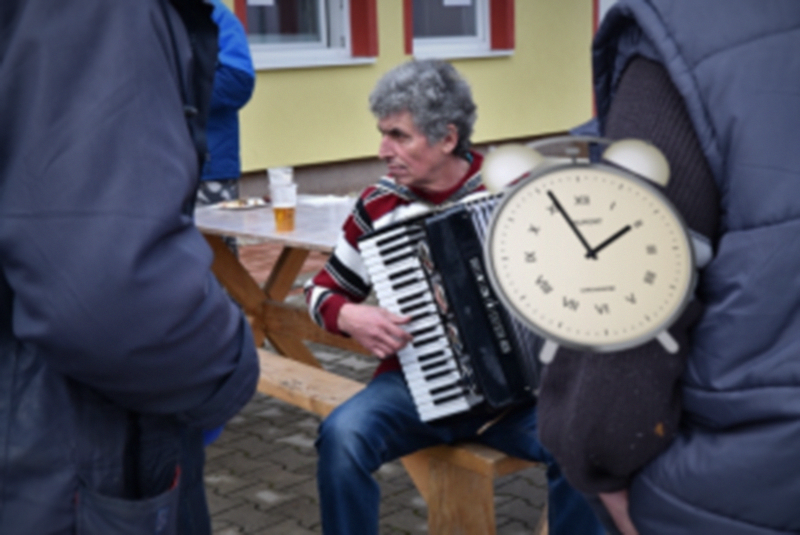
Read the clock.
1:56
